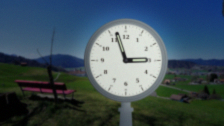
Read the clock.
2:57
